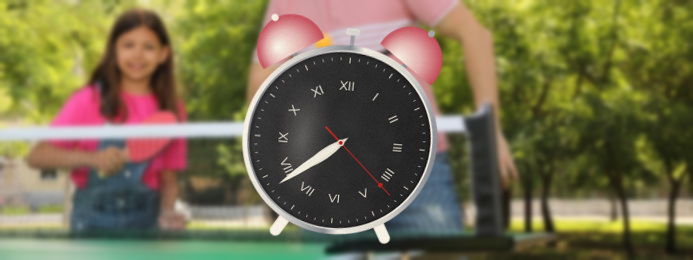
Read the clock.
7:38:22
